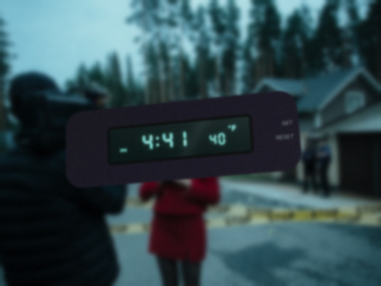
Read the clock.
4:41
